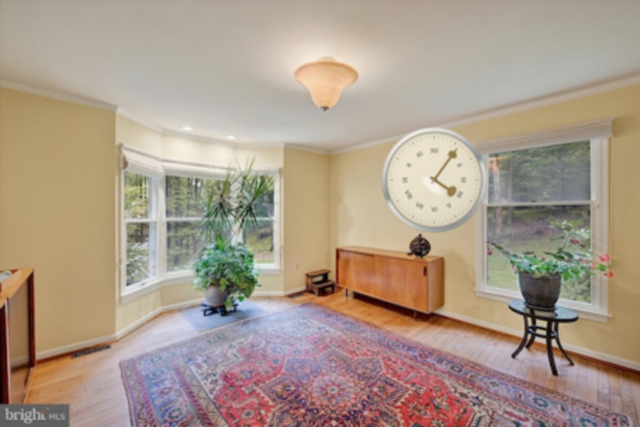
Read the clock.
4:06
